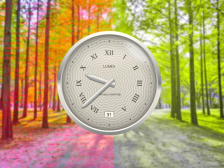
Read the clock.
9:38
